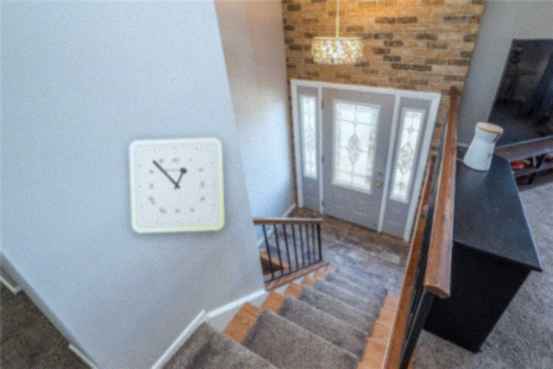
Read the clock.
12:53
